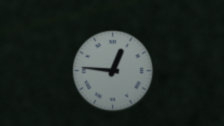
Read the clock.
12:46
